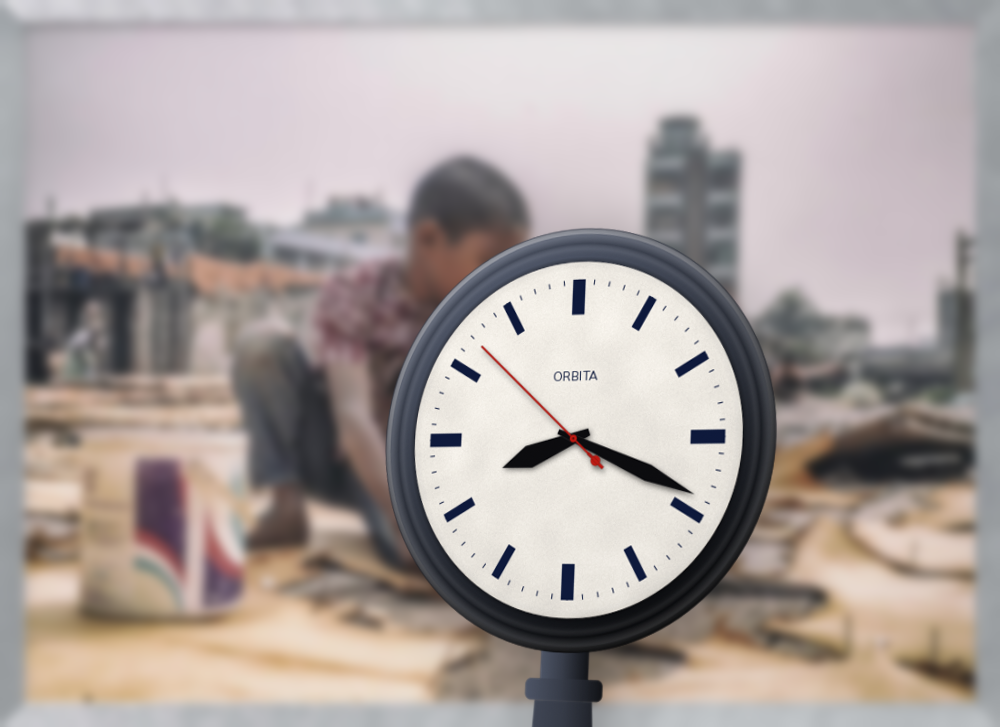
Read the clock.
8:18:52
